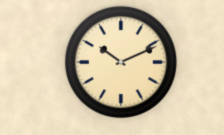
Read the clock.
10:11
